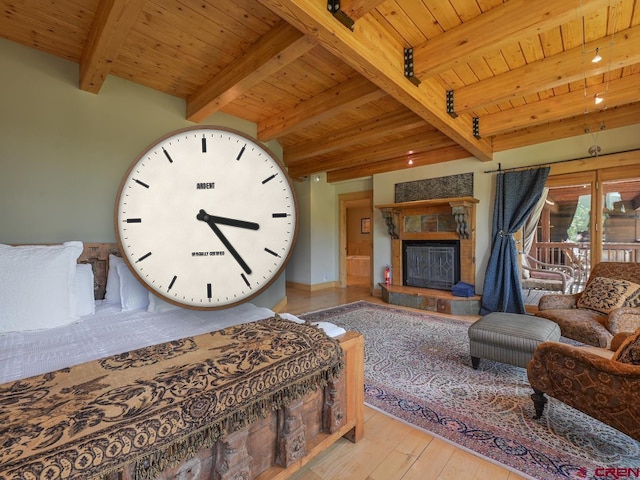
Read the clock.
3:24
